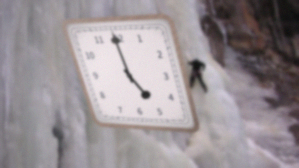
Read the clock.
4:59
